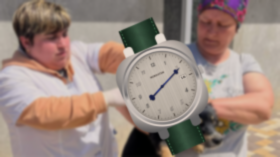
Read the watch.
8:11
